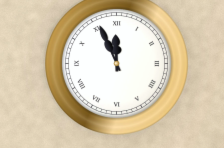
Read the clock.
11:56
